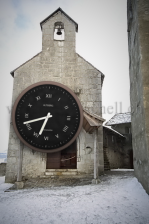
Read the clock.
6:42
